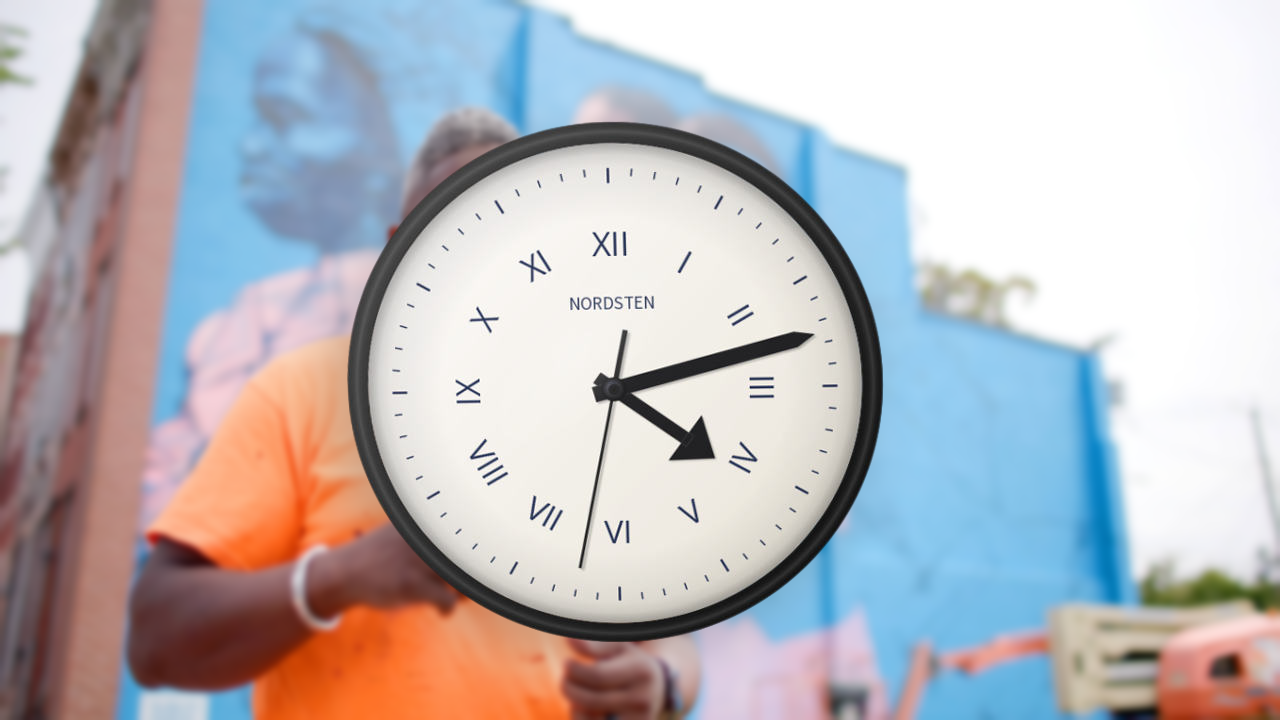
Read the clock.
4:12:32
